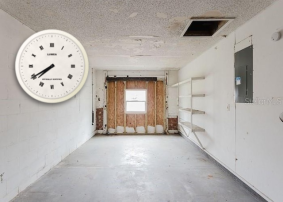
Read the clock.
7:40
